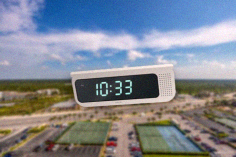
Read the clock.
10:33
